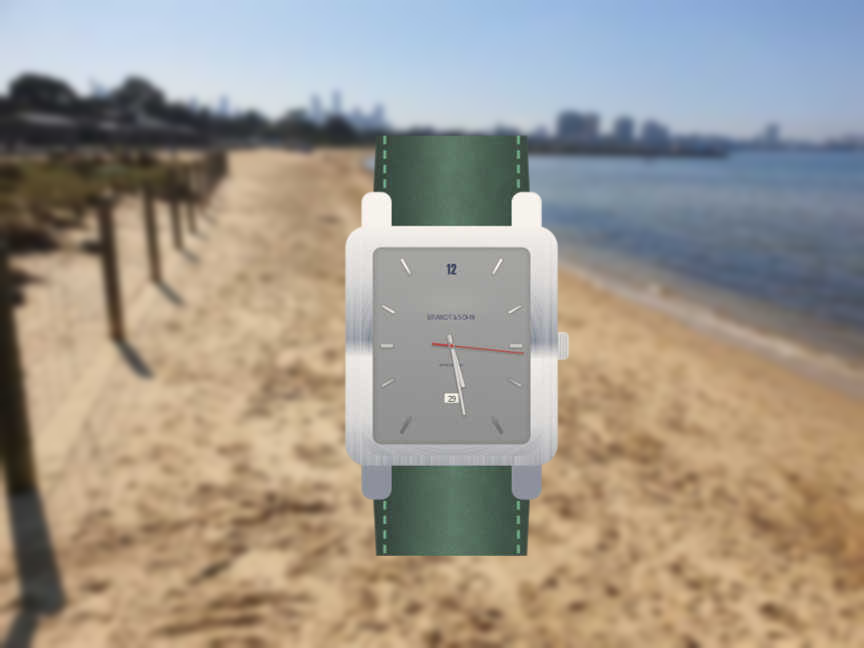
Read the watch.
5:28:16
